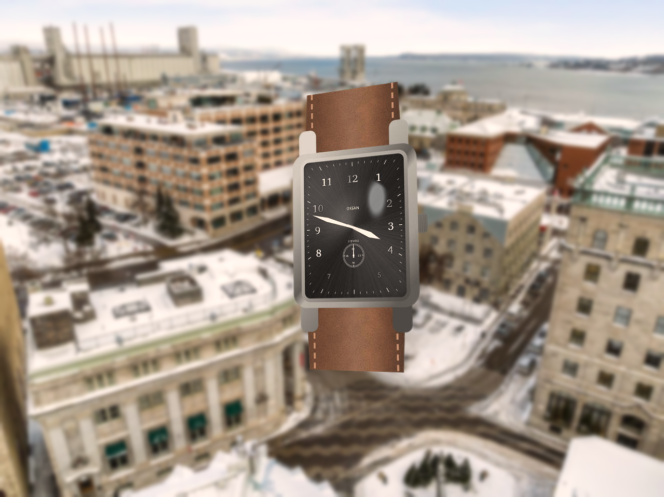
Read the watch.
3:48
